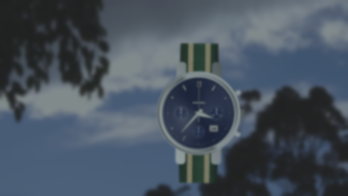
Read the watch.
3:37
